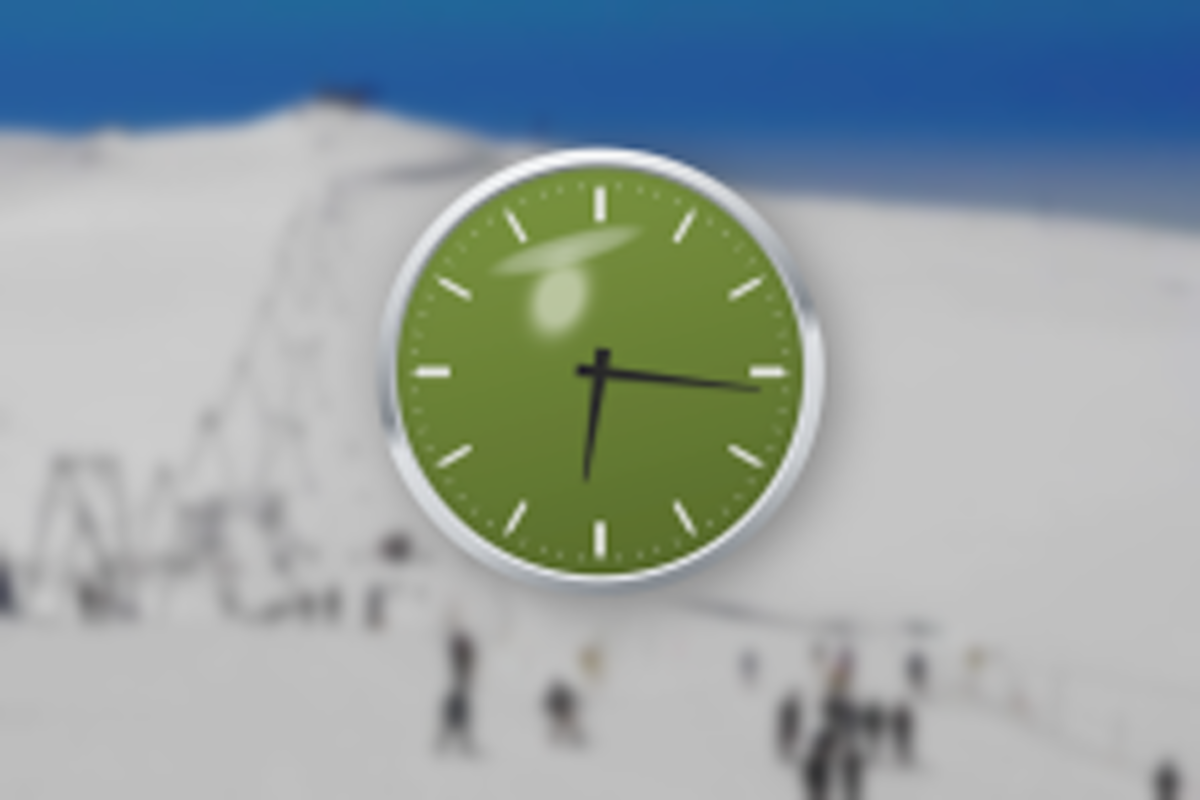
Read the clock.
6:16
